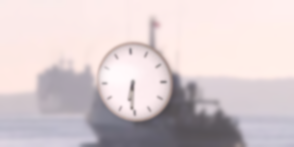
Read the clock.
6:31
